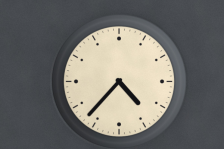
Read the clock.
4:37
